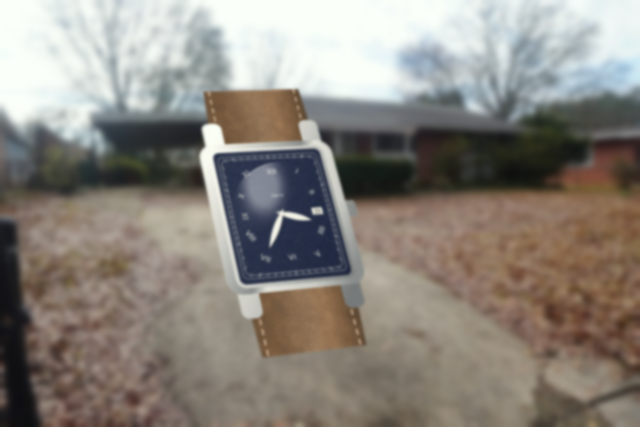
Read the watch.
3:35
